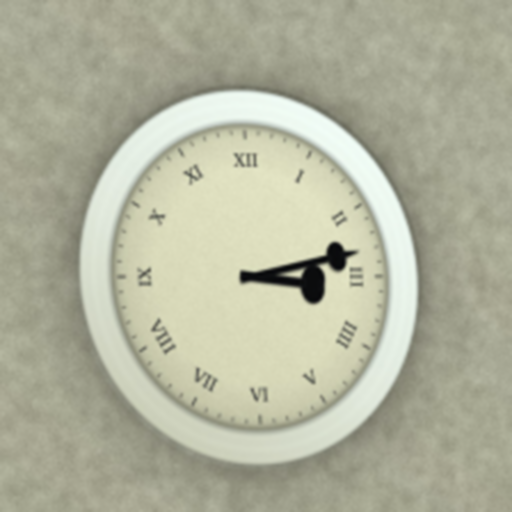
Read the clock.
3:13
